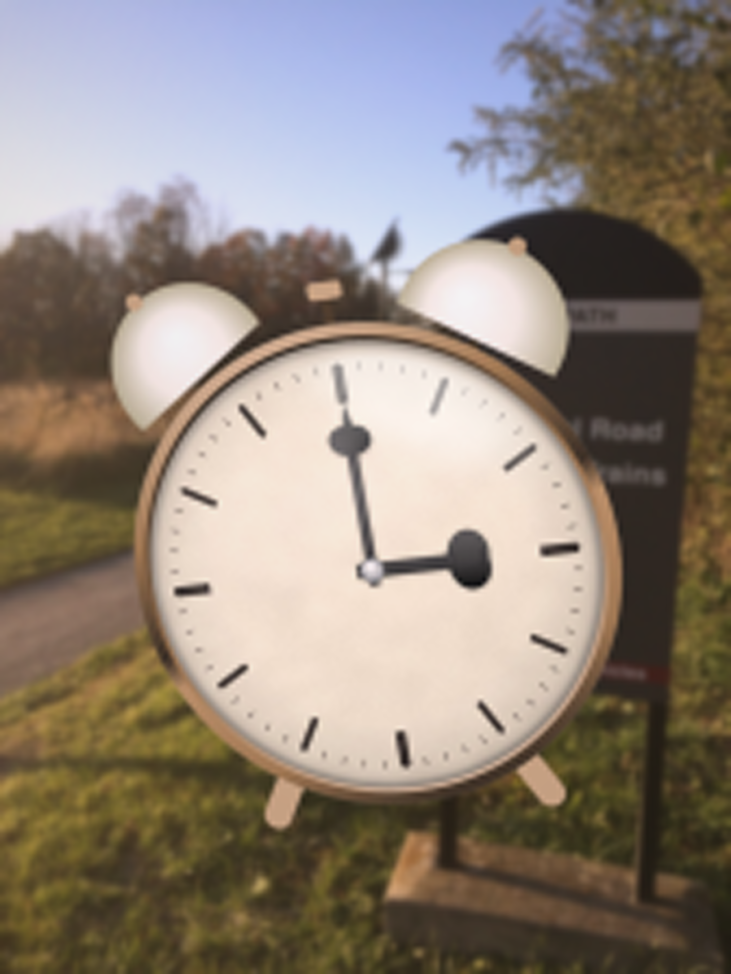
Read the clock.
3:00
